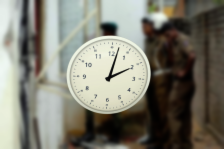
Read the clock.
2:02
